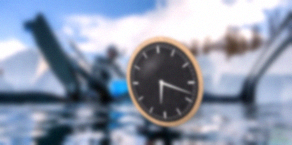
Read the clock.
6:18
